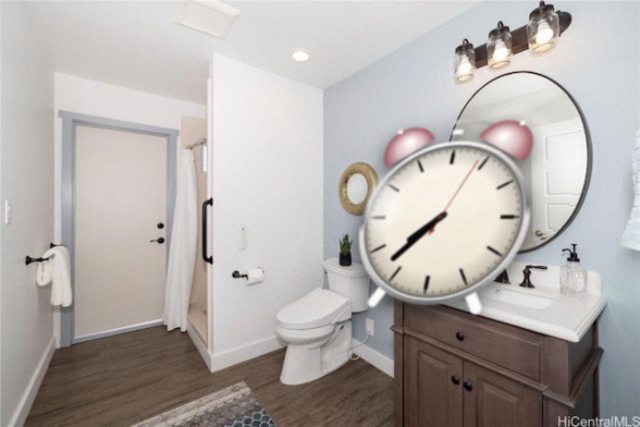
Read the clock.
7:37:04
